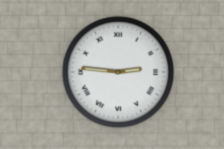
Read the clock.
2:46
